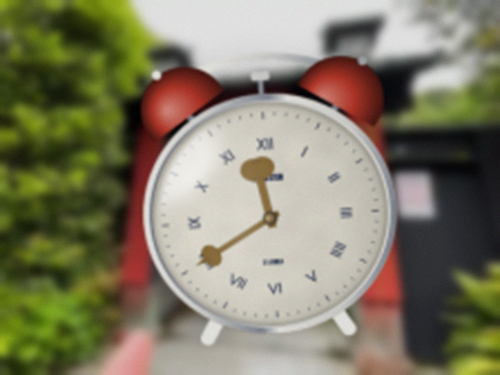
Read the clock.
11:40
